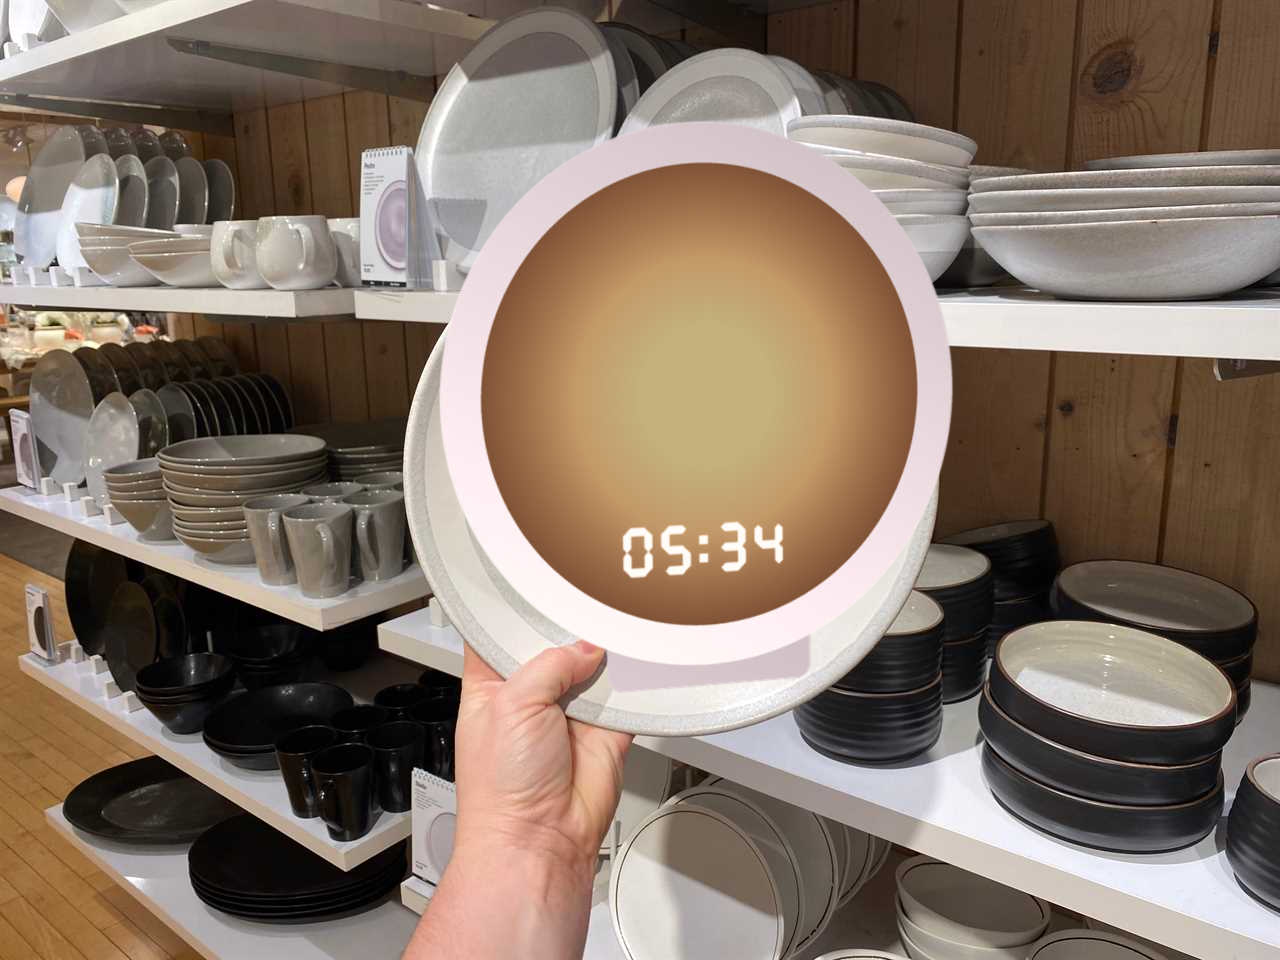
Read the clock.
5:34
